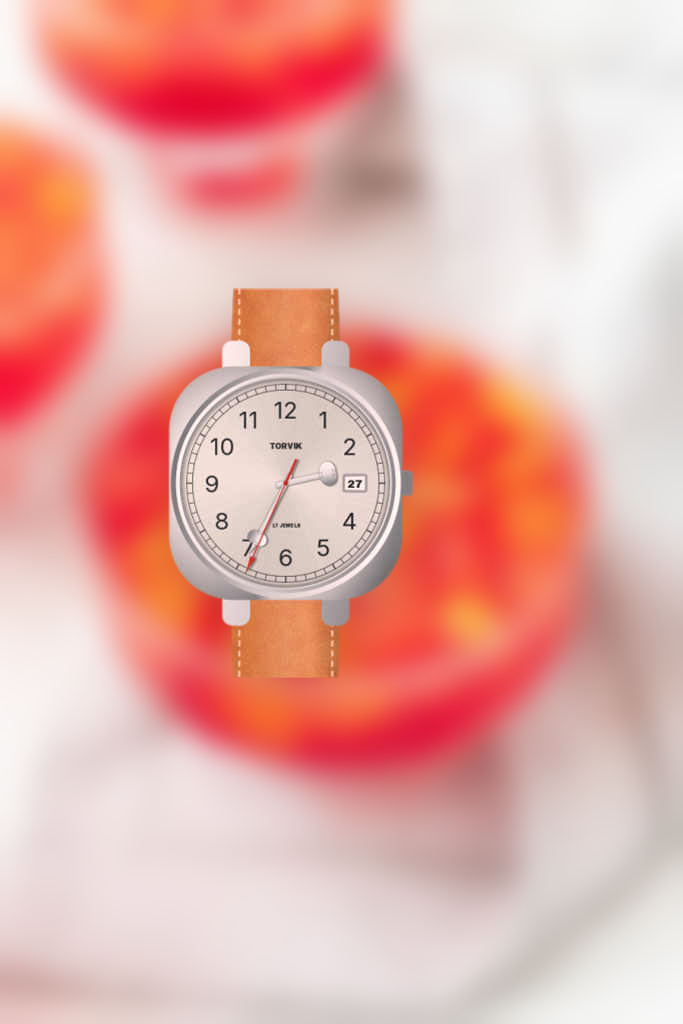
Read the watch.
2:34:34
